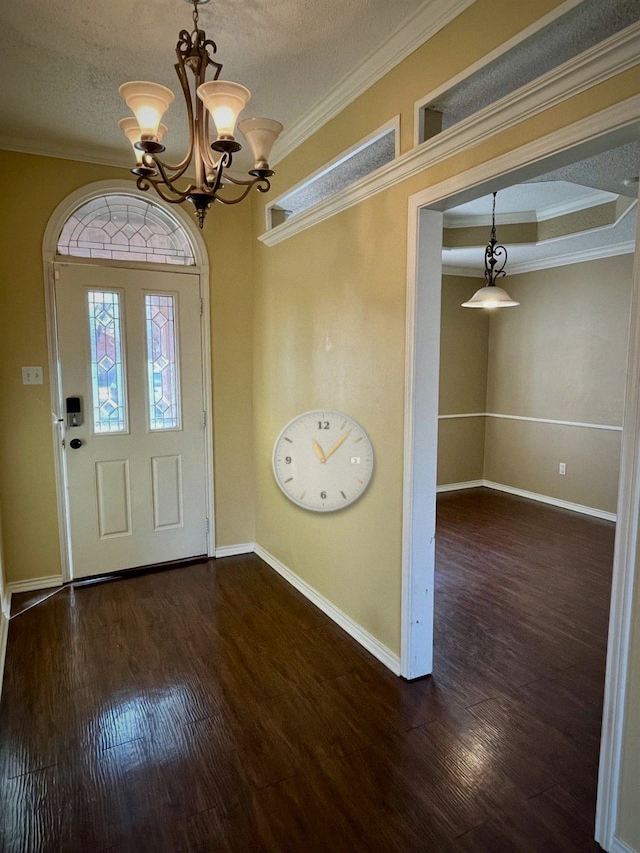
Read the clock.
11:07
